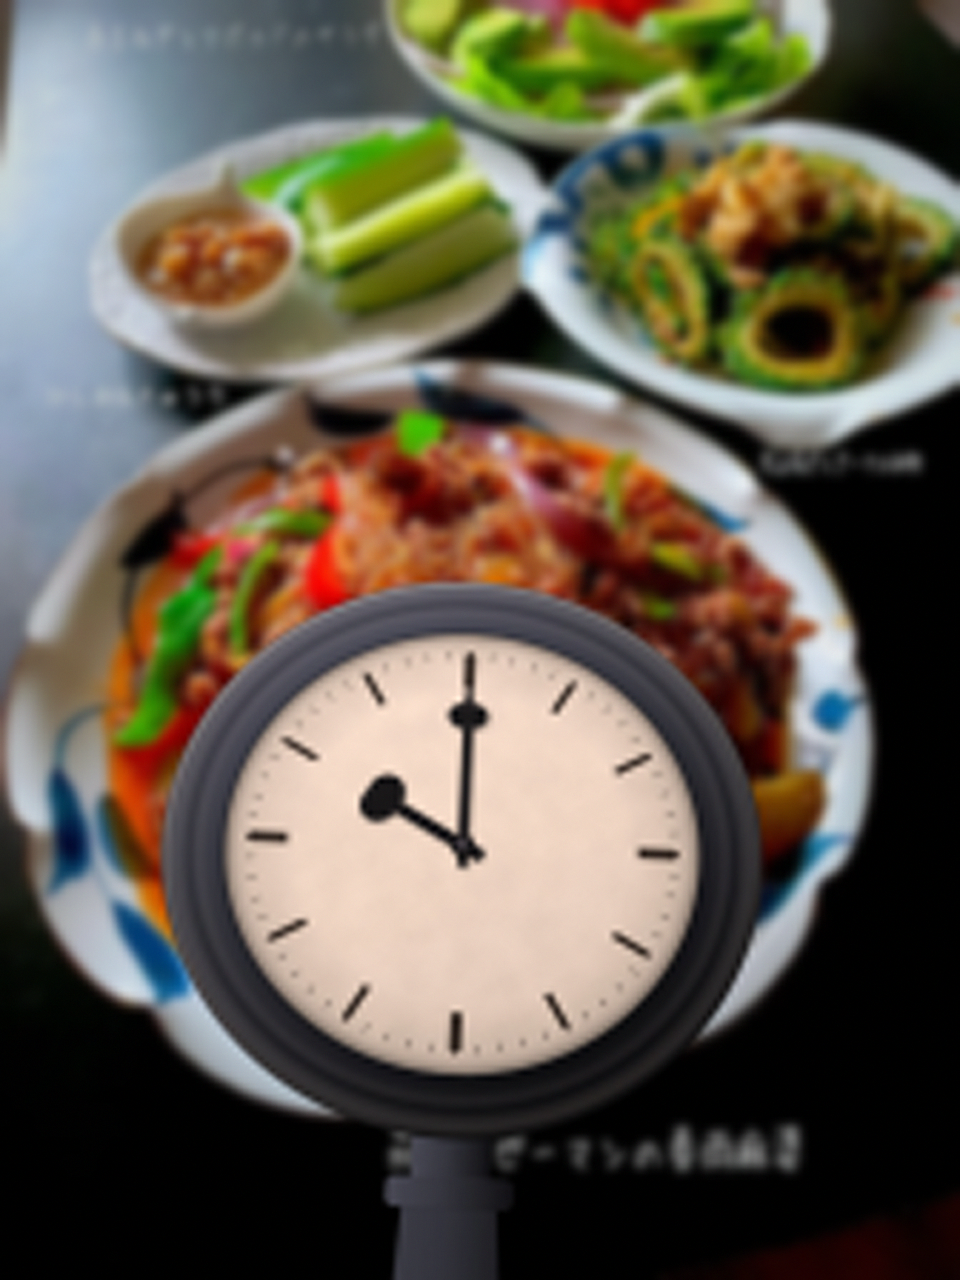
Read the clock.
10:00
